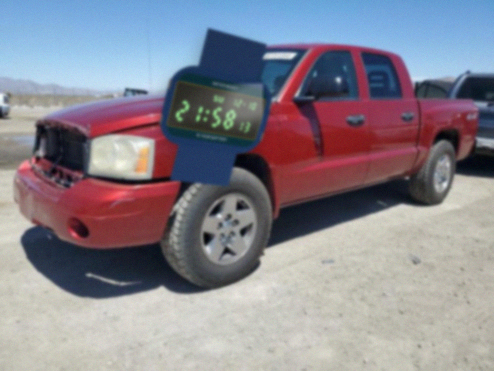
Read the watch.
21:58
